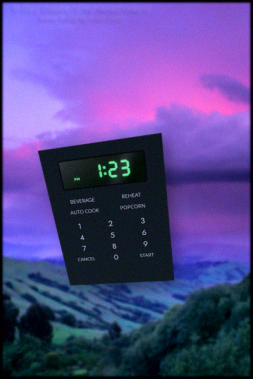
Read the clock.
1:23
